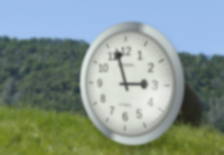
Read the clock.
2:57
